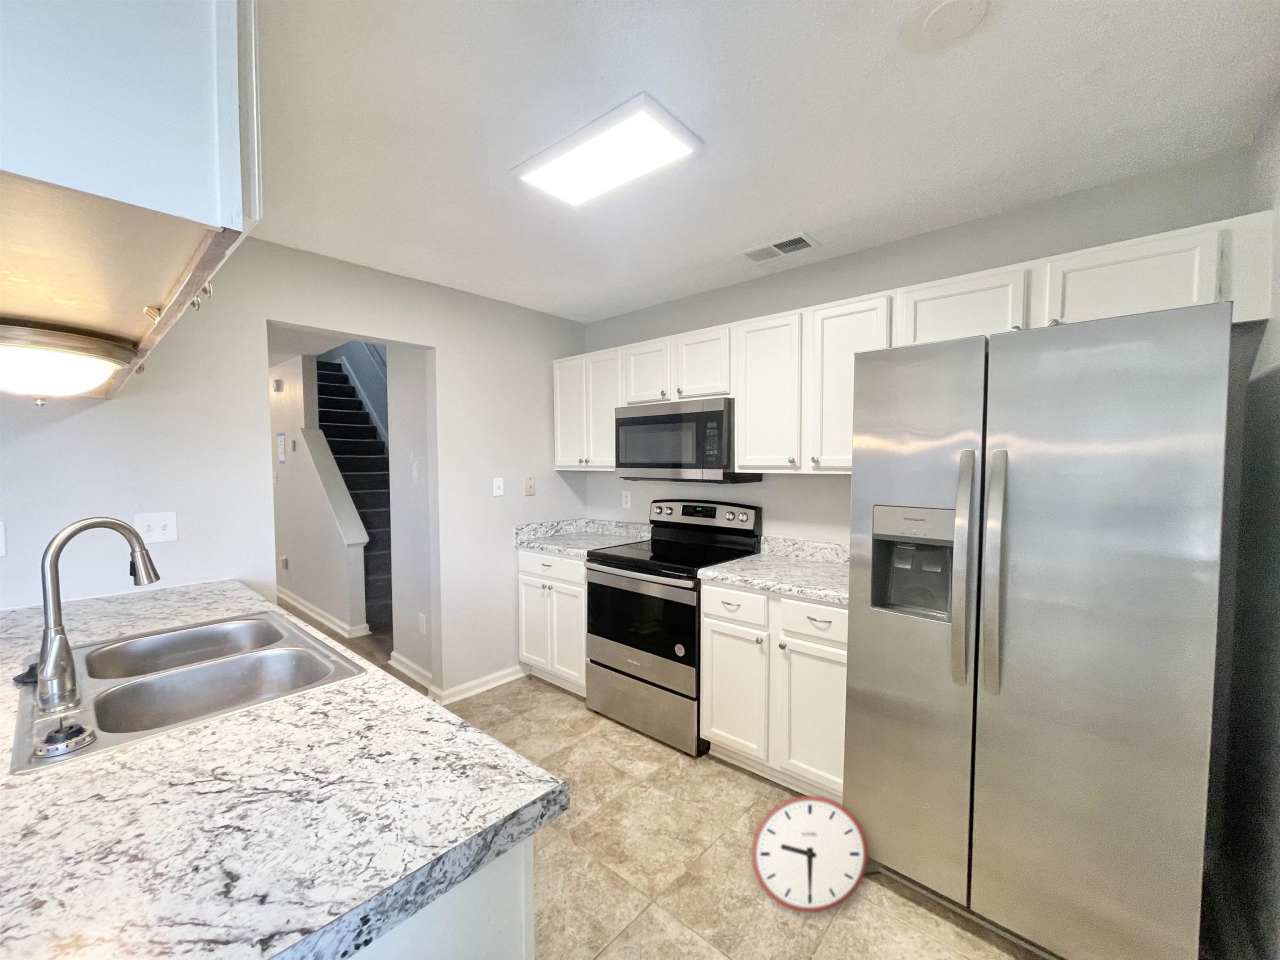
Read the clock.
9:30
